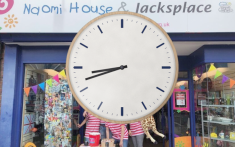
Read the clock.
8:42
